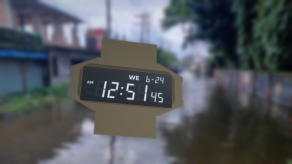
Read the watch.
12:51:45
